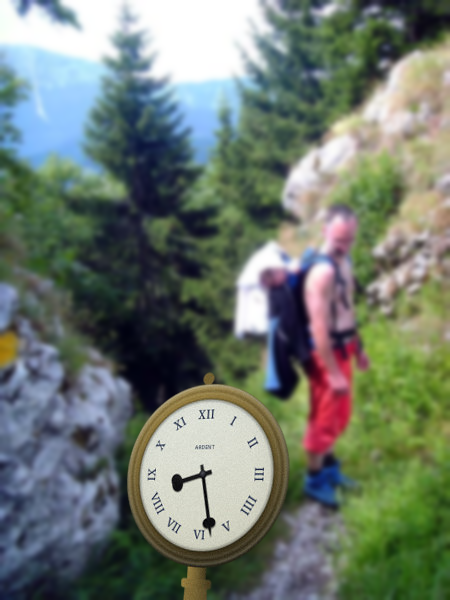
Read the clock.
8:28
